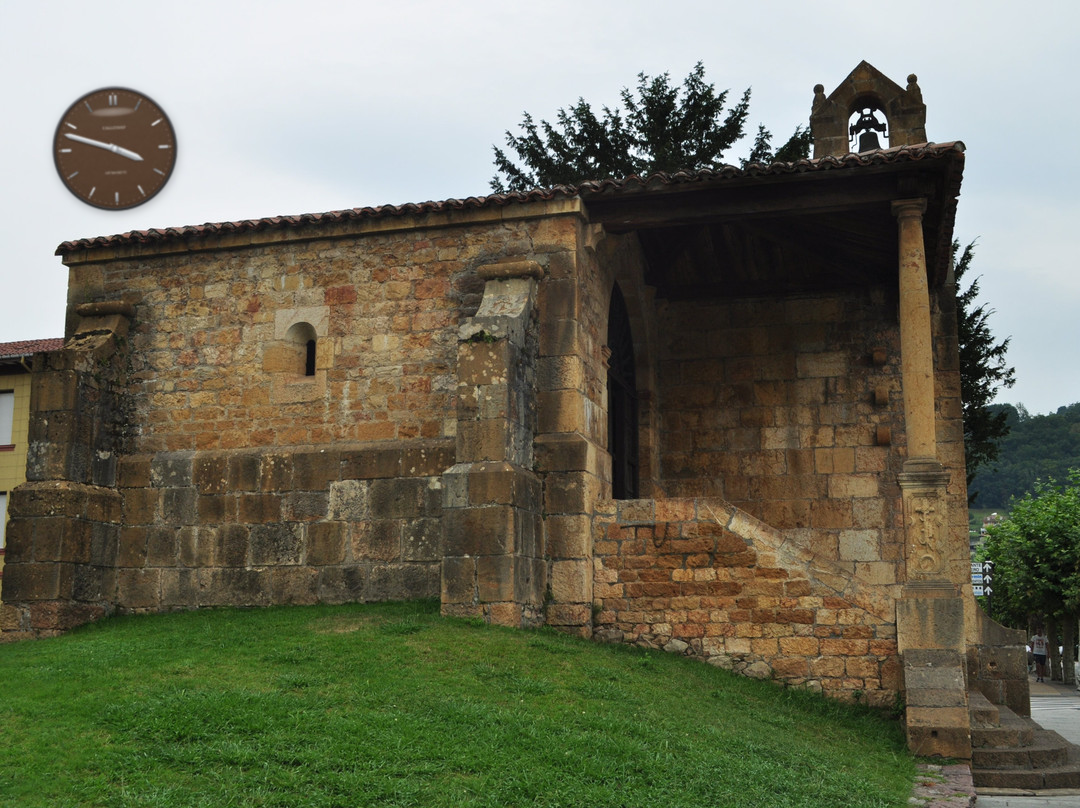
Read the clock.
3:48
